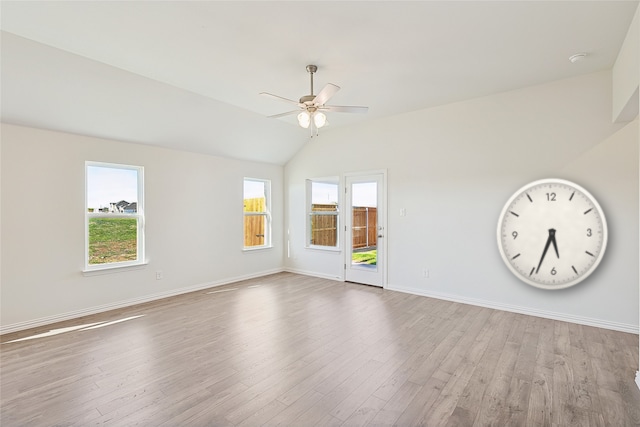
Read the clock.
5:34
